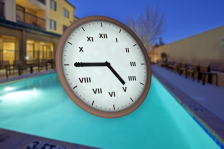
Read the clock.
4:45
